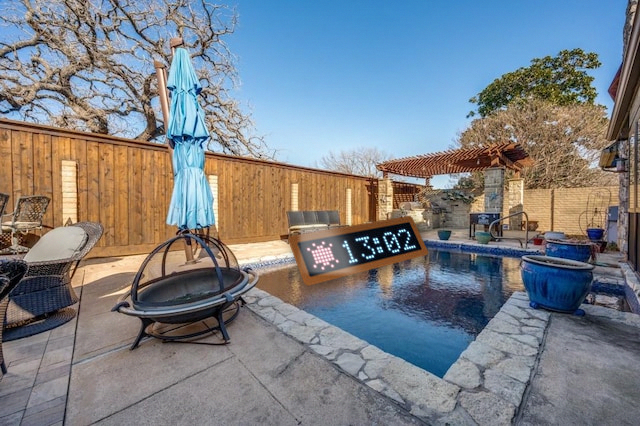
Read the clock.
13:02
